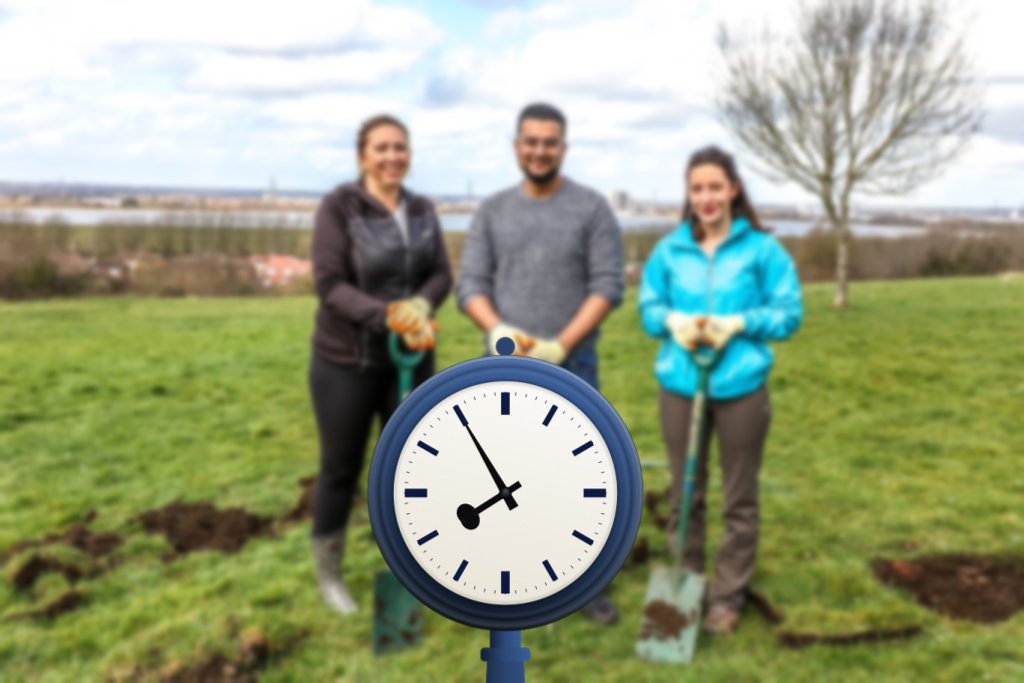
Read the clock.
7:55
